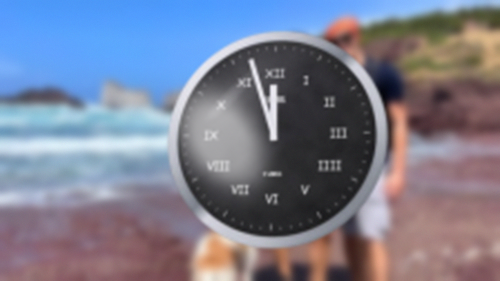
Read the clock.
11:57
